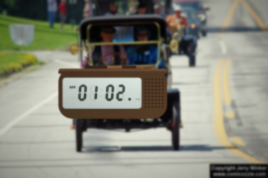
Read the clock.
1:02
